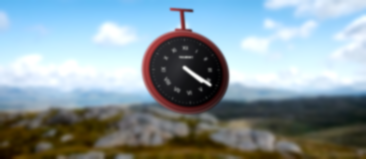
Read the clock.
4:21
